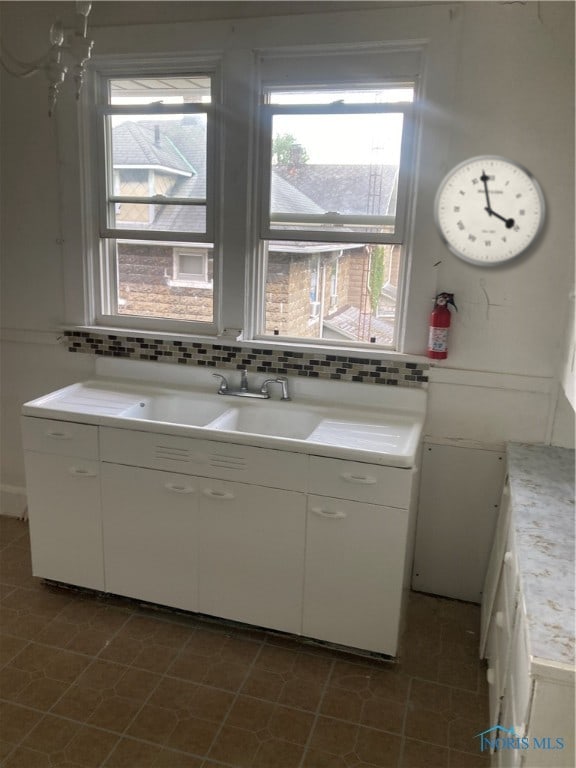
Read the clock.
3:58
